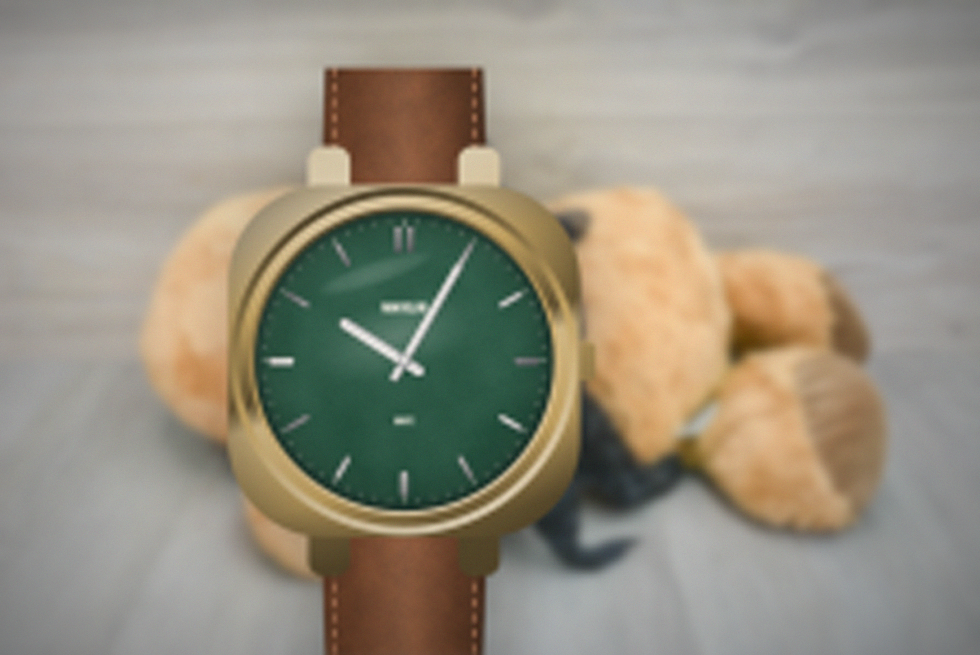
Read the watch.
10:05
